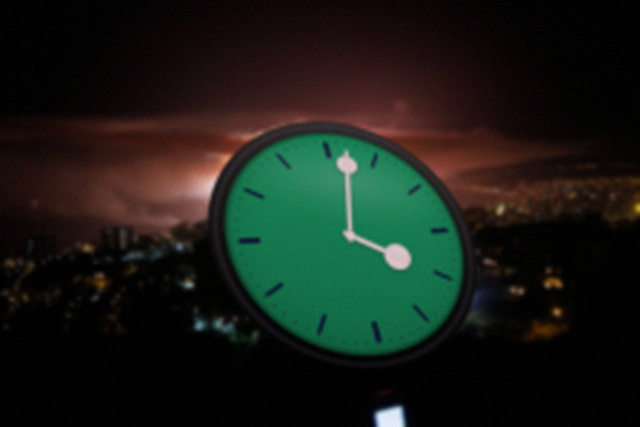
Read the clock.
4:02
